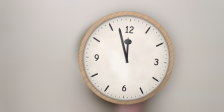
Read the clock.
11:57
